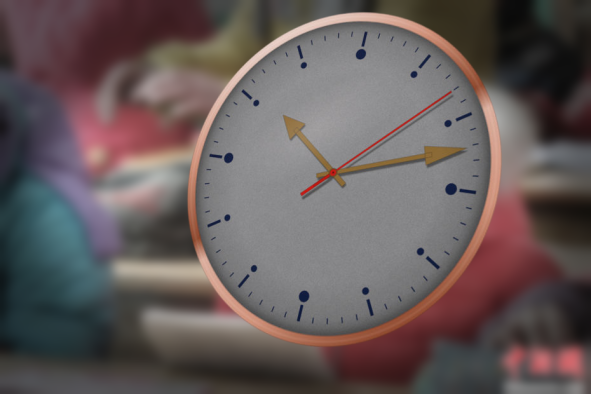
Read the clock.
10:12:08
